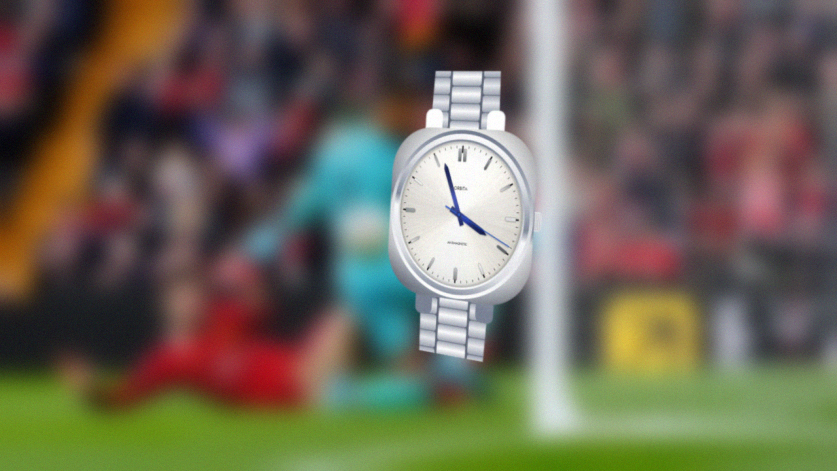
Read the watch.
3:56:19
